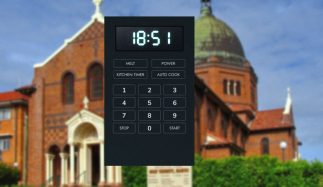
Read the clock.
18:51
